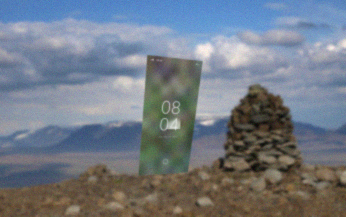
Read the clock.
8:04
